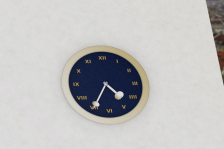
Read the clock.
4:35
